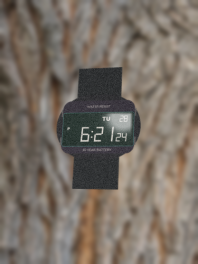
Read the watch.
6:21:24
